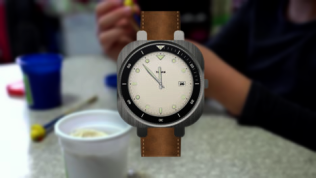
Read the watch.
11:53
